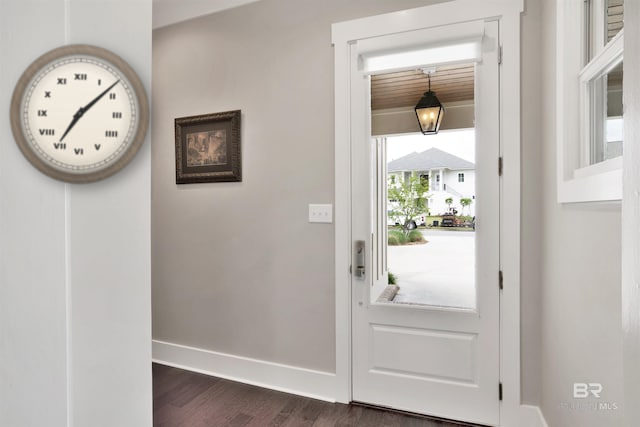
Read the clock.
7:08
